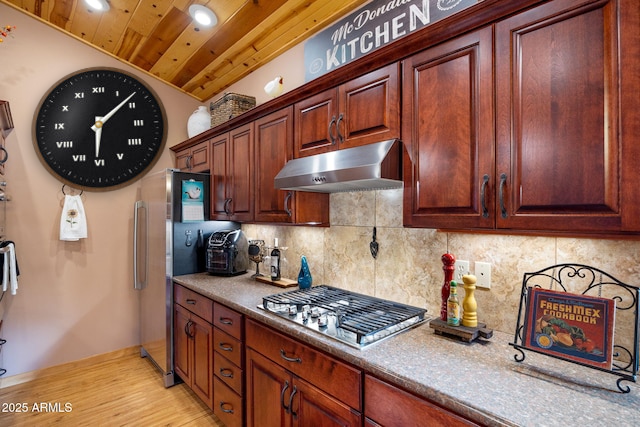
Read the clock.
6:08
